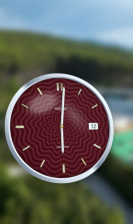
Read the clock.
6:01
